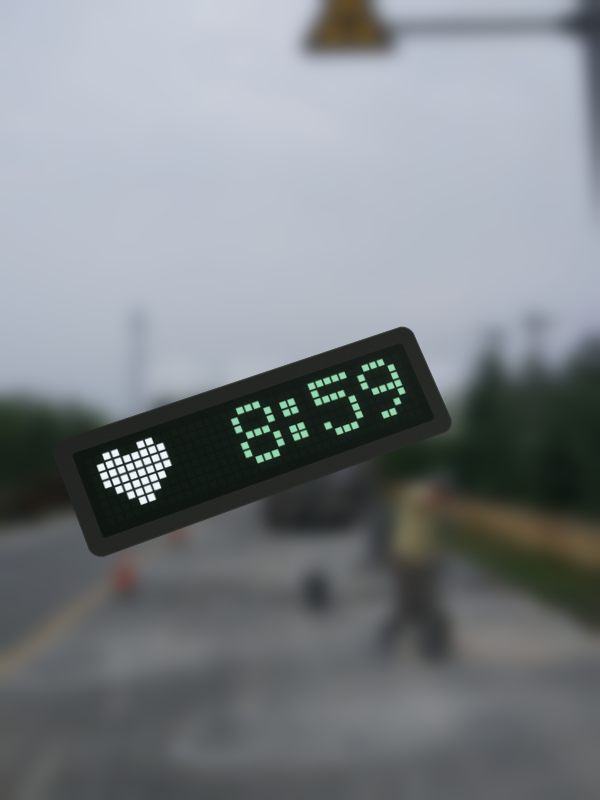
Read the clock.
8:59
